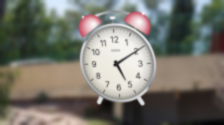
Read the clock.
5:10
